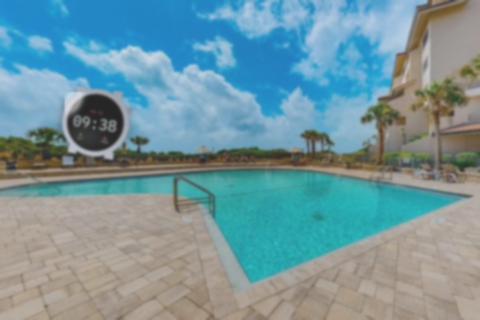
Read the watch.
9:38
